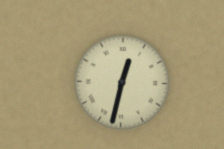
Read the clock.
12:32
